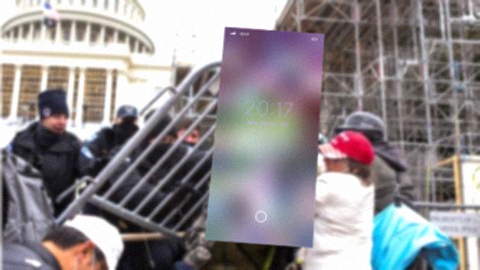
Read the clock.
20:17
